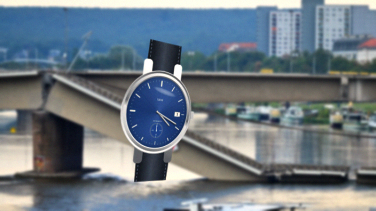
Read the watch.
4:19
